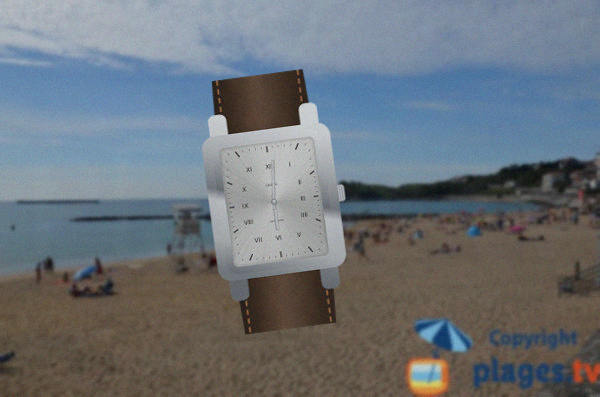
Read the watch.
6:01
